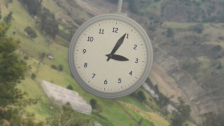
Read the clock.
3:04
